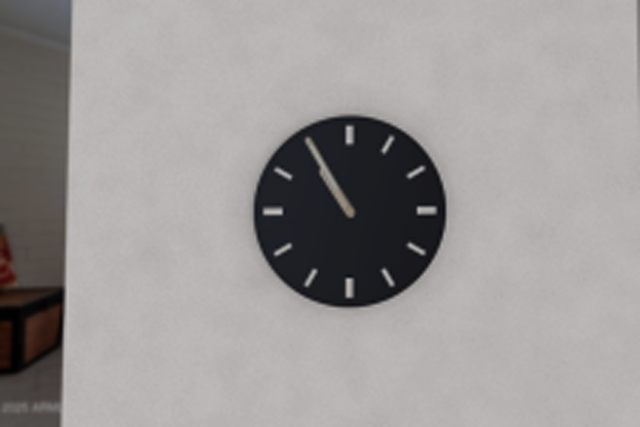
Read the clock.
10:55
